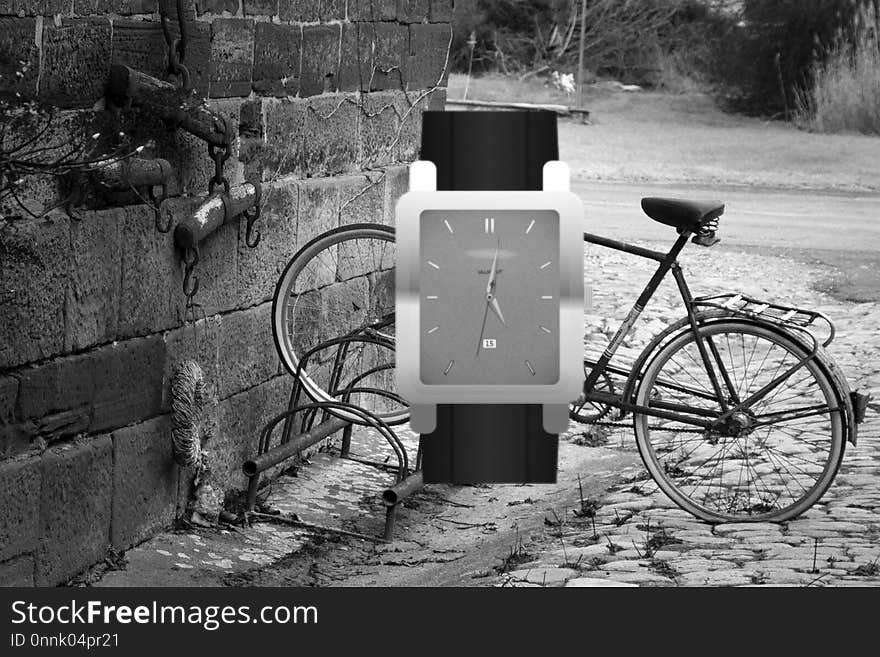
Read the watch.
5:01:32
